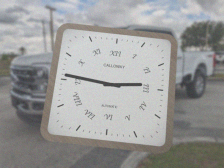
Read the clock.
2:46
